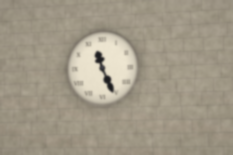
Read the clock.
11:26
